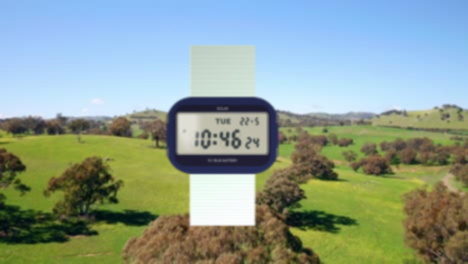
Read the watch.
10:46:24
